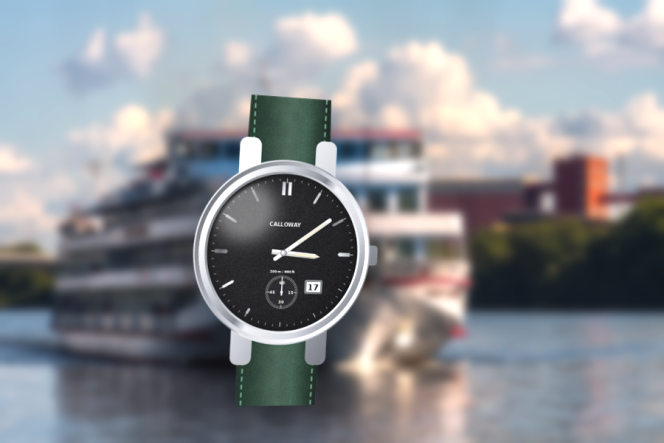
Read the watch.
3:09
